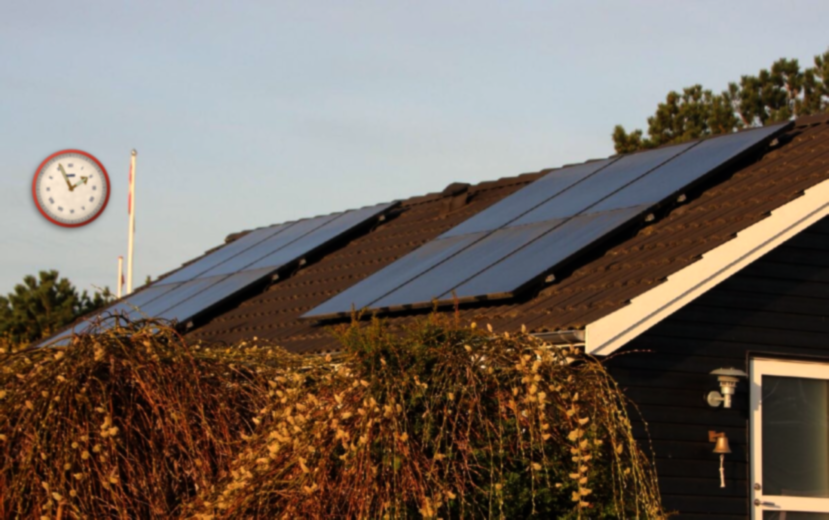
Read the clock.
1:56
